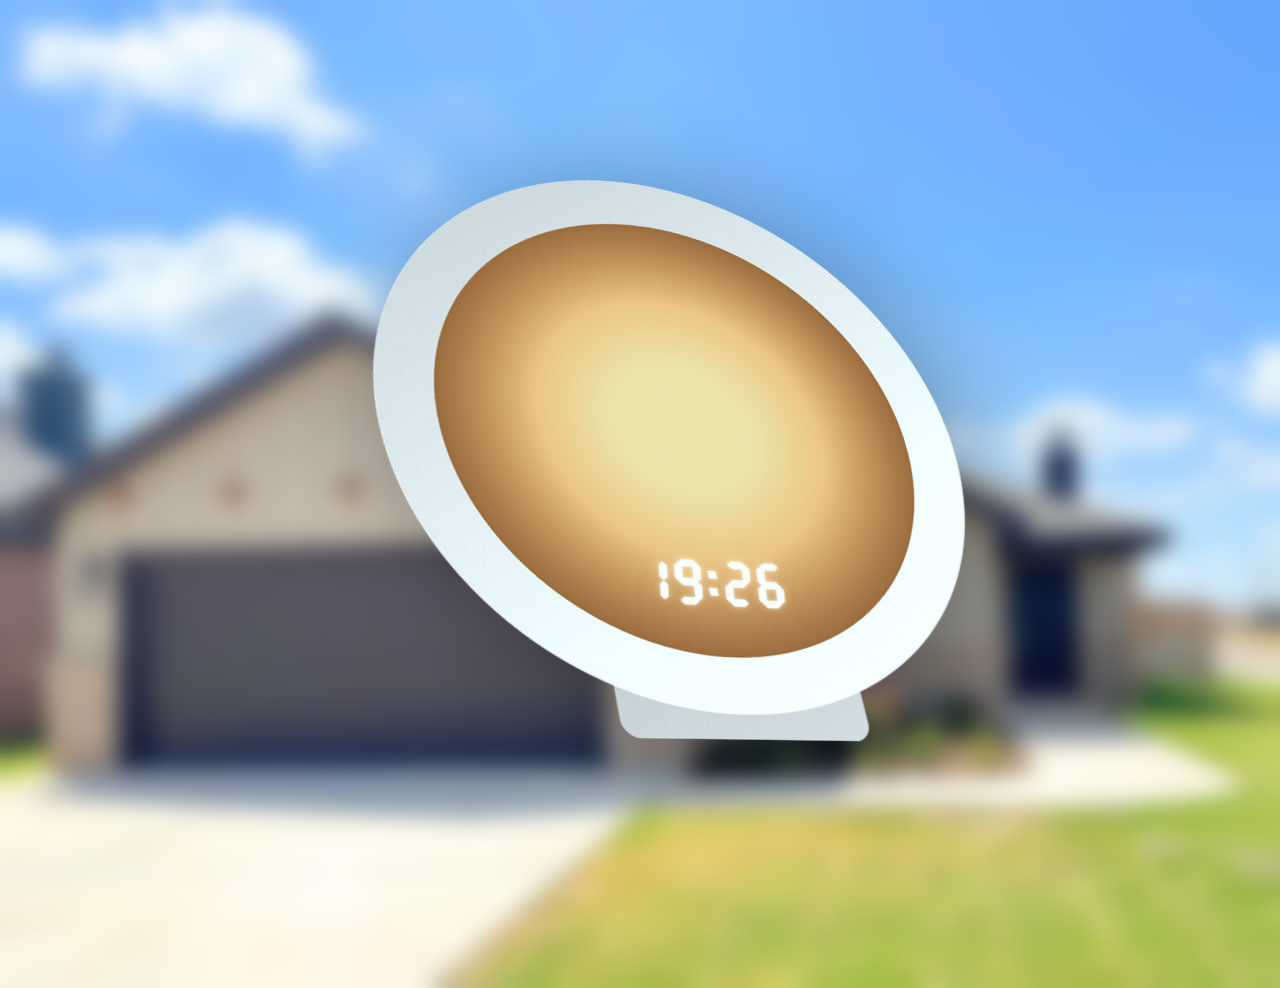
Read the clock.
19:26
